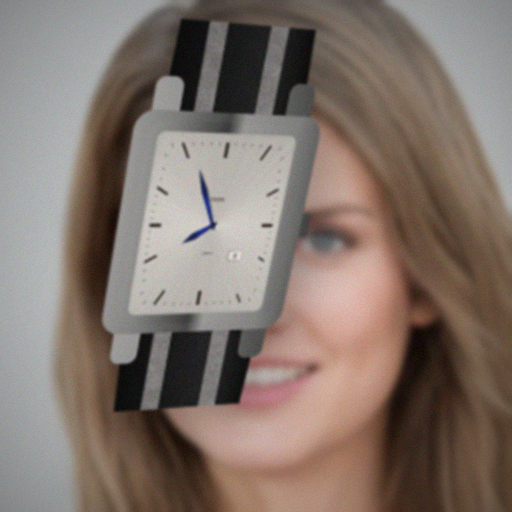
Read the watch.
7:56
